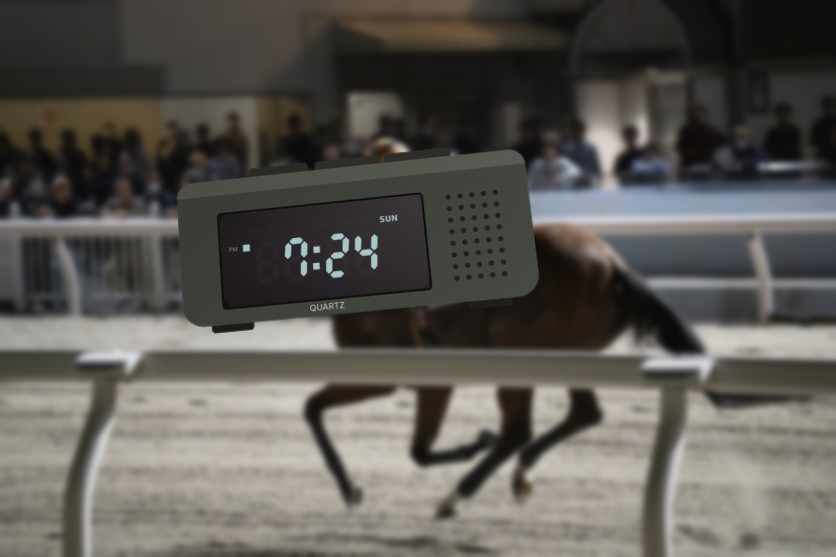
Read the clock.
7:24
